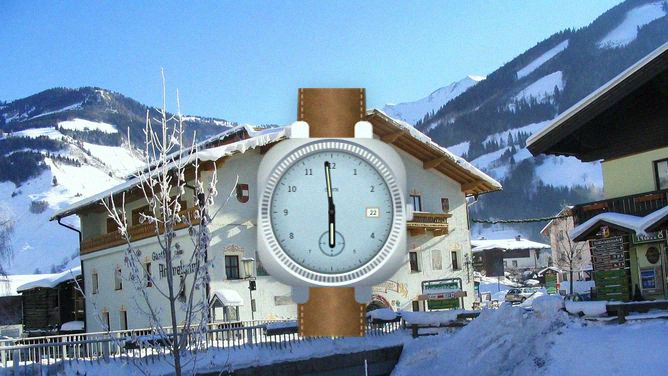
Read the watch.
5:59
